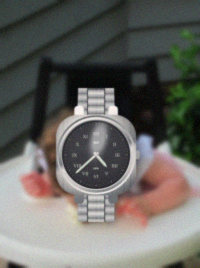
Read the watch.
4:38
